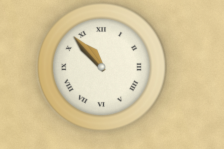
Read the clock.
10:53
